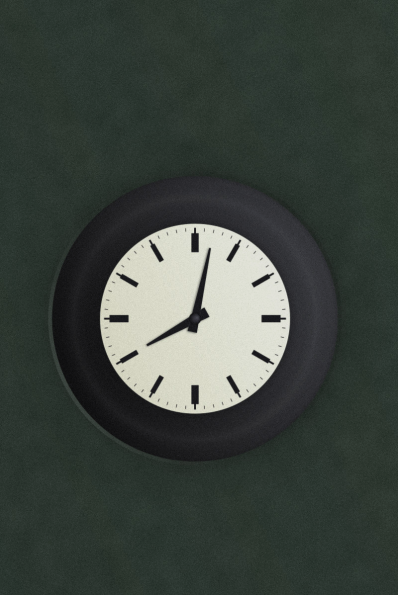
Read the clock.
8:02
